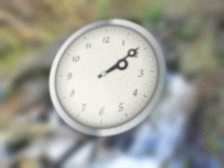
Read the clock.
2:09
